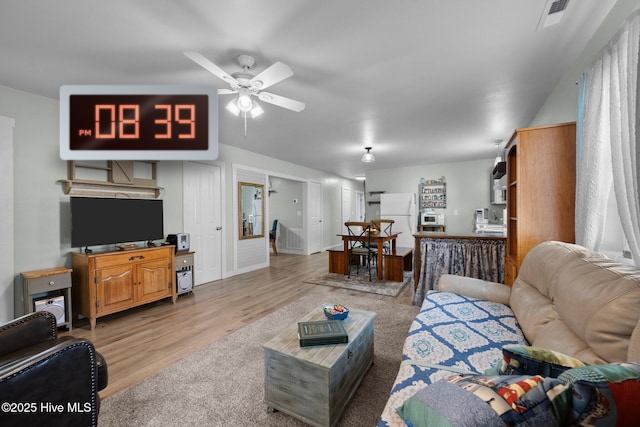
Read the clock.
8:39
